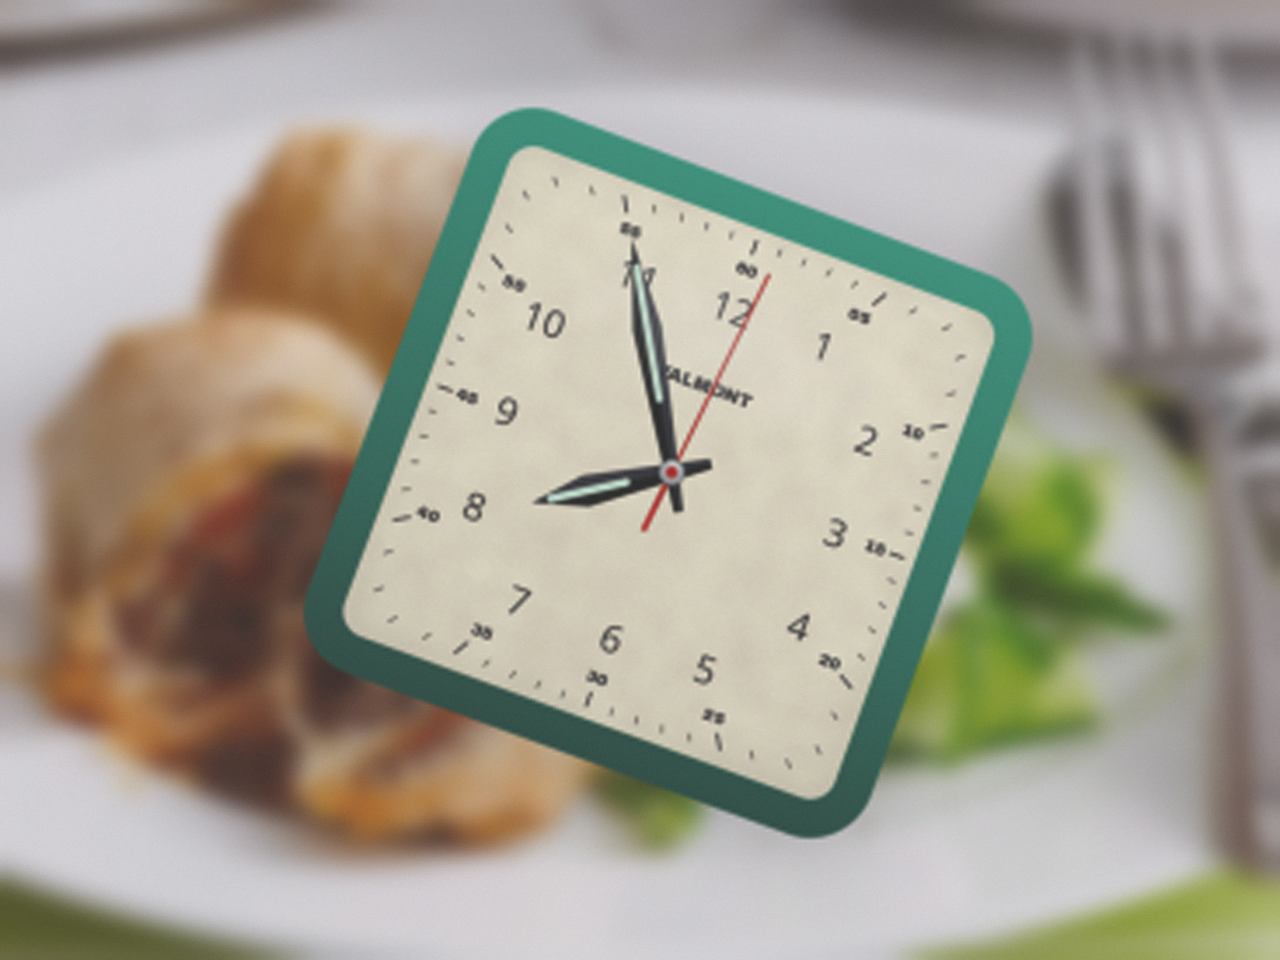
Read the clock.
7:55:01
